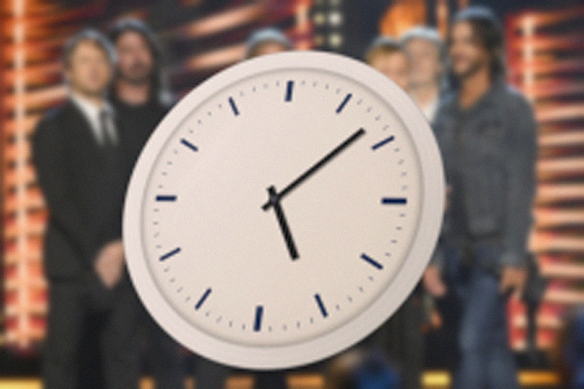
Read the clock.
5:08
